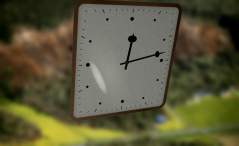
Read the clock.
12:13
